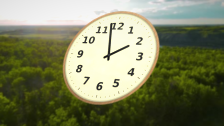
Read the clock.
1:58
